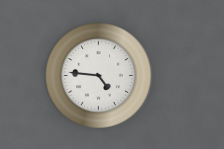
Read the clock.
4:46
